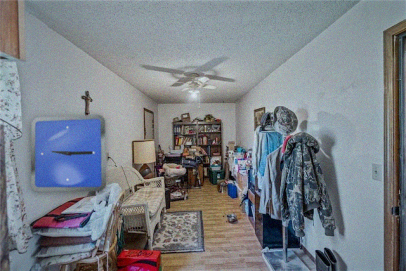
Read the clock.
9:15
